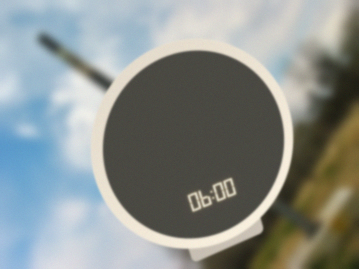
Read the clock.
6:00
